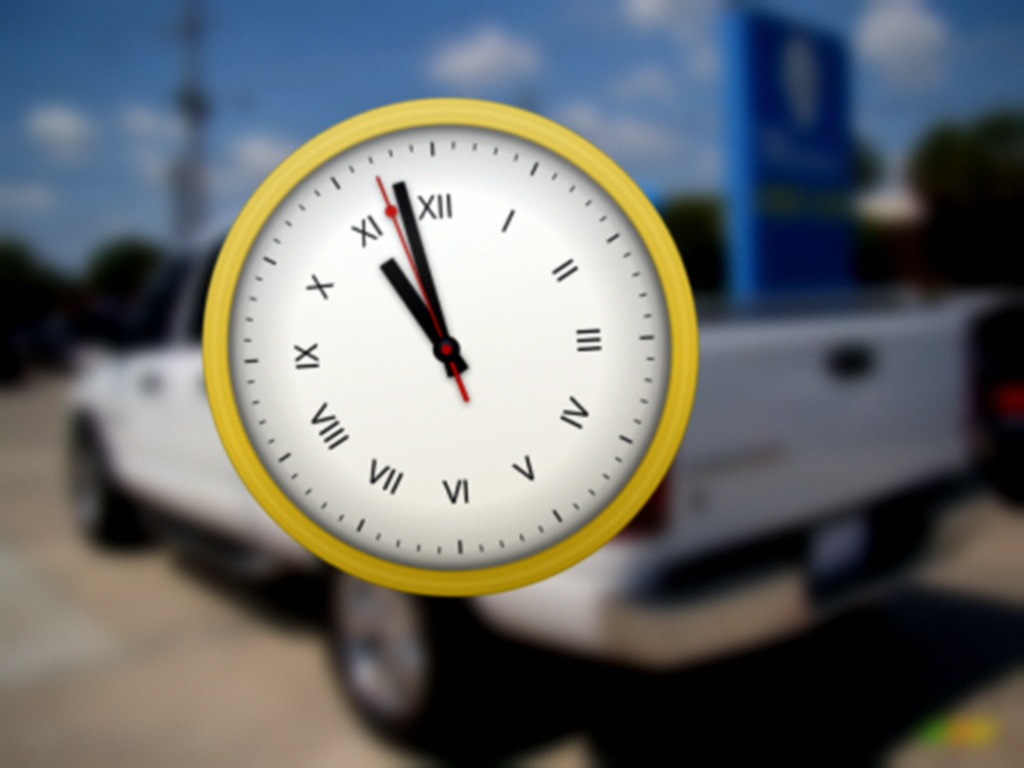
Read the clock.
10:57:57
